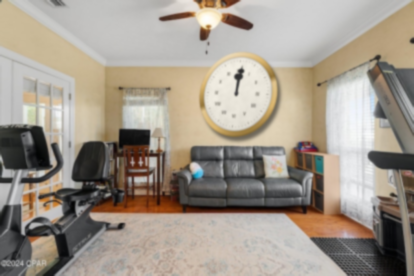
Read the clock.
12:01
